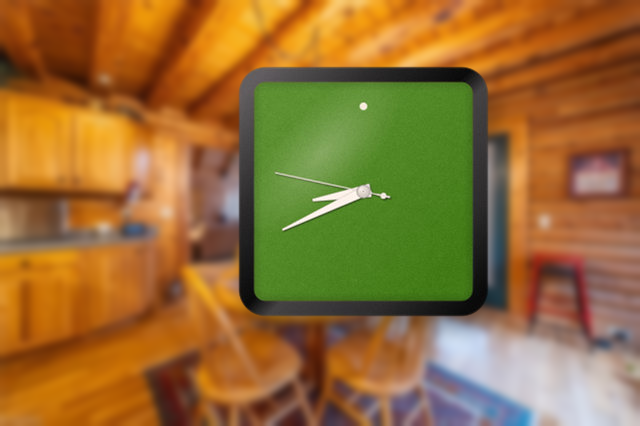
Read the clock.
8:40:47
